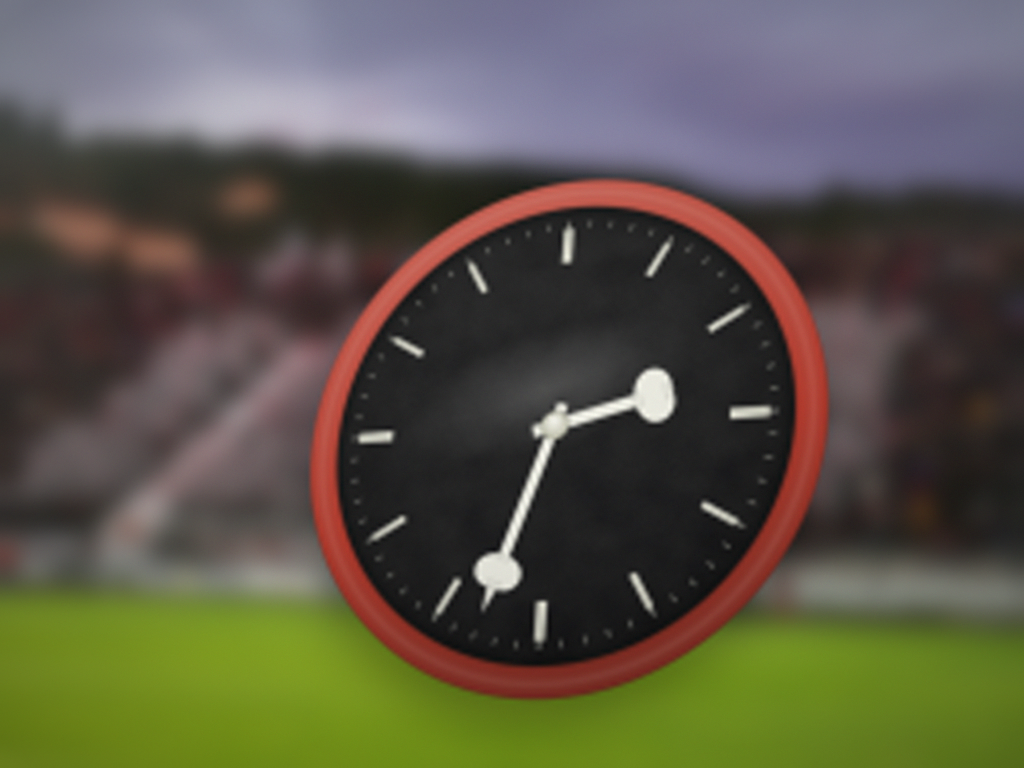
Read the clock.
2:33
